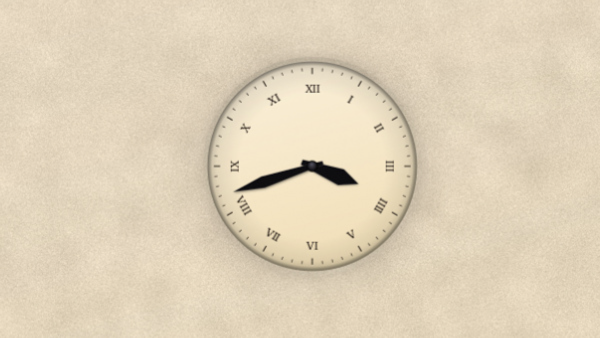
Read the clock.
3:42
